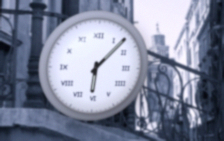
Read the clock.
6:07
